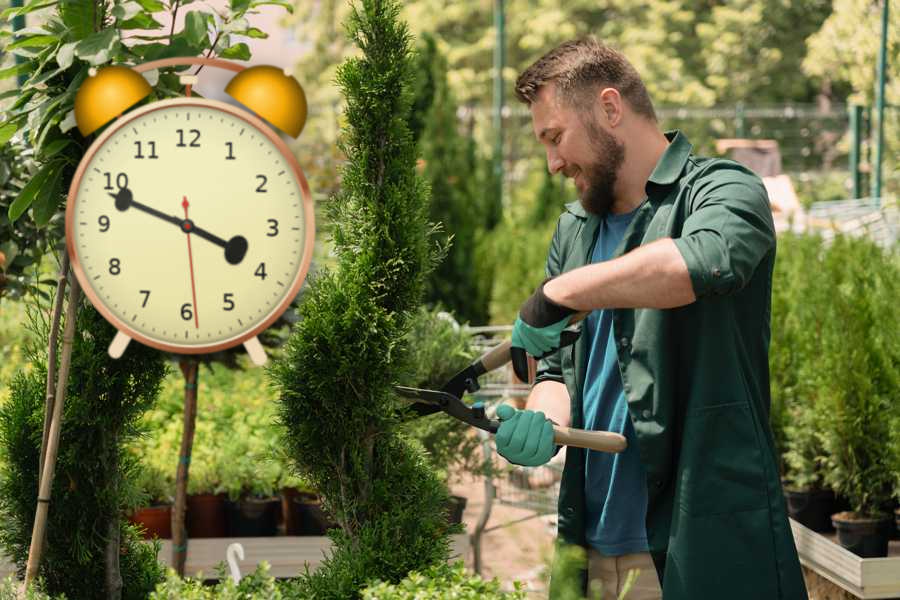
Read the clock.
3:48:29
